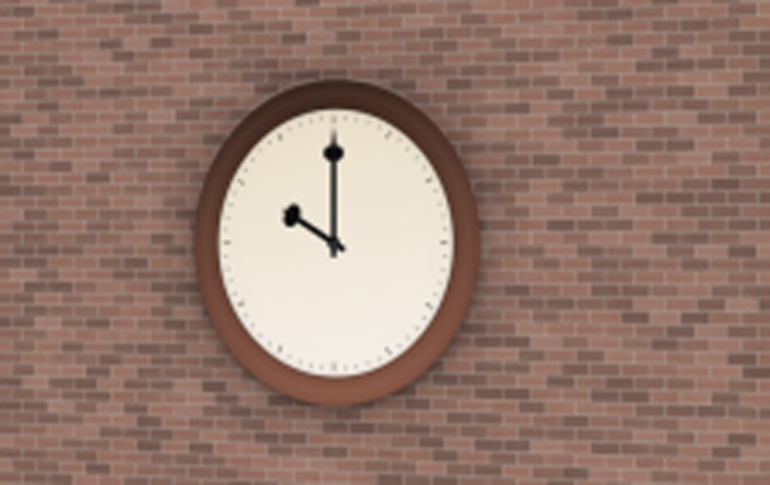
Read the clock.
10:00
